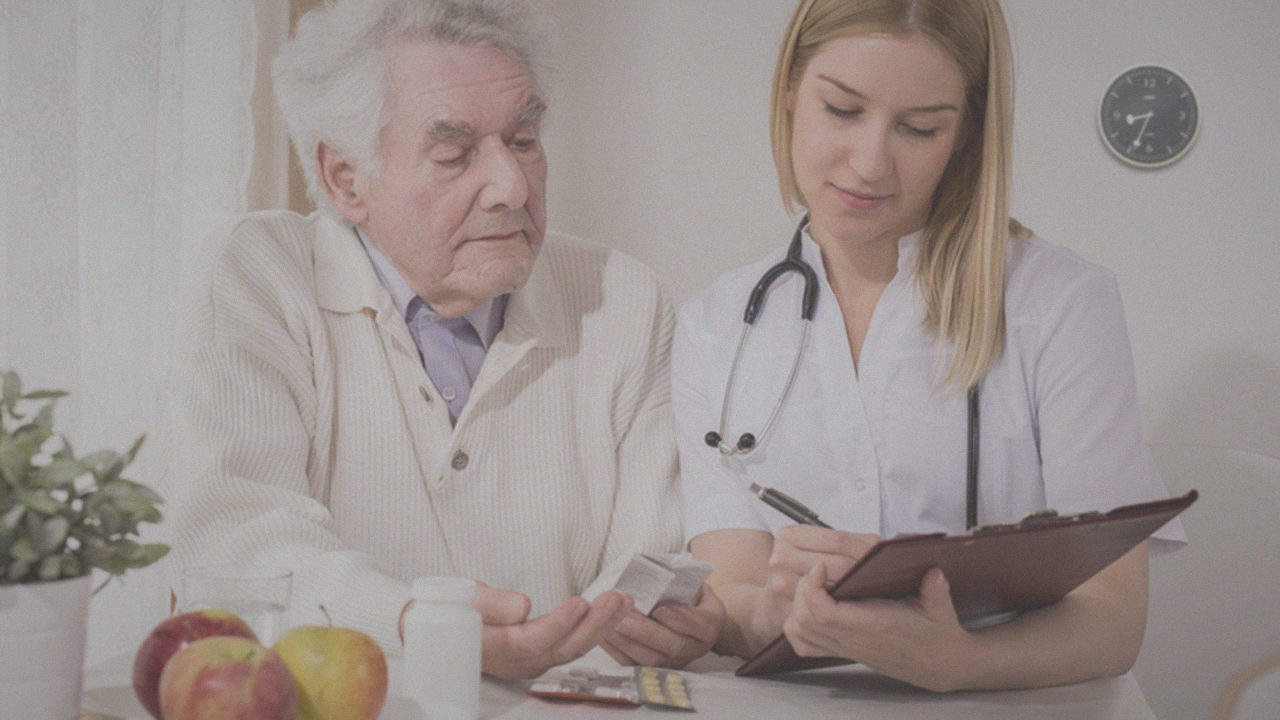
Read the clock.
8:34
